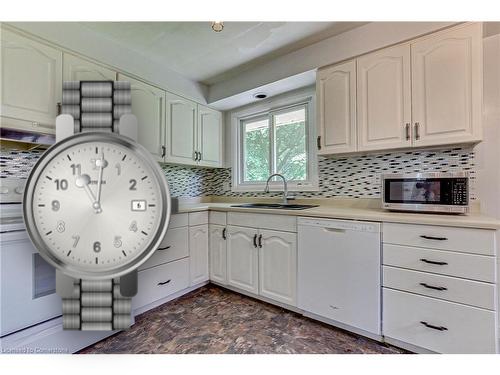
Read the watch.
11:01
